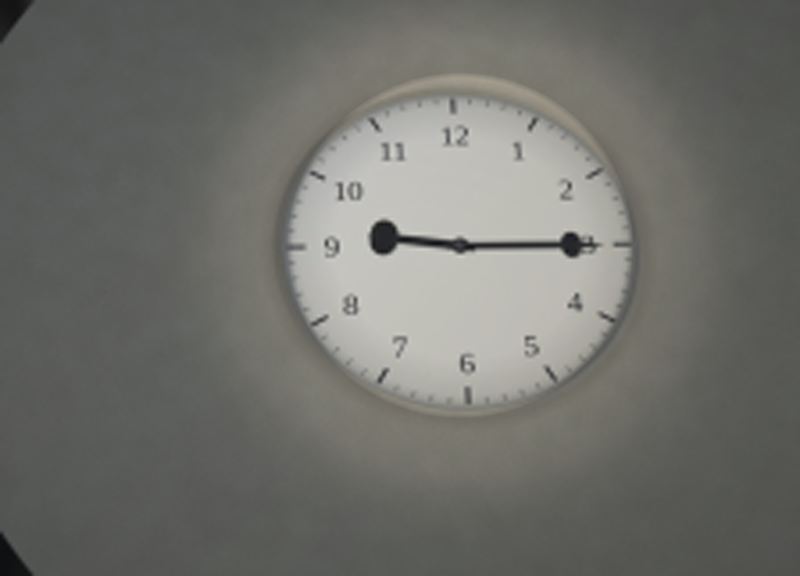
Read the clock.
9:15
